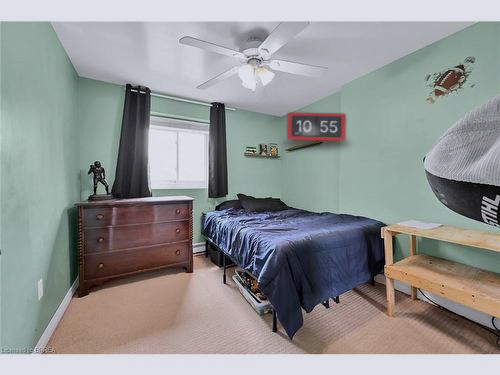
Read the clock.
10:55
